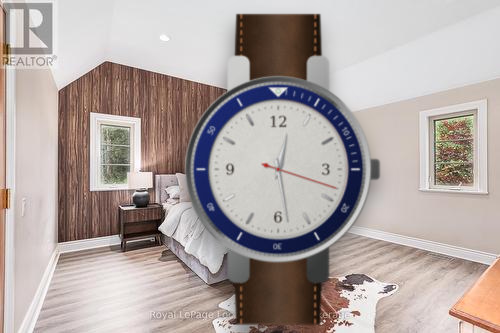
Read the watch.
12:28:18
